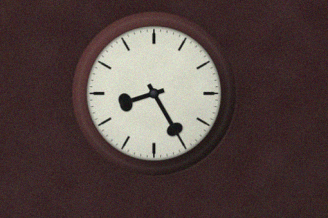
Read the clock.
8:25
